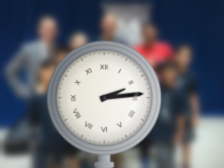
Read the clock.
2:14
